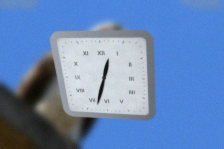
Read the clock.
12:33
